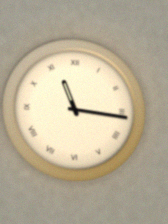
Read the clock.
11:16
